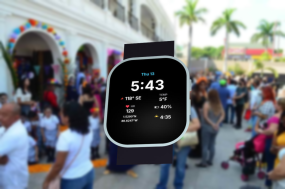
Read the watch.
5:43
